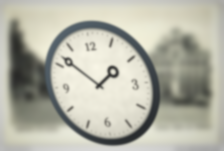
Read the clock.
1:52
